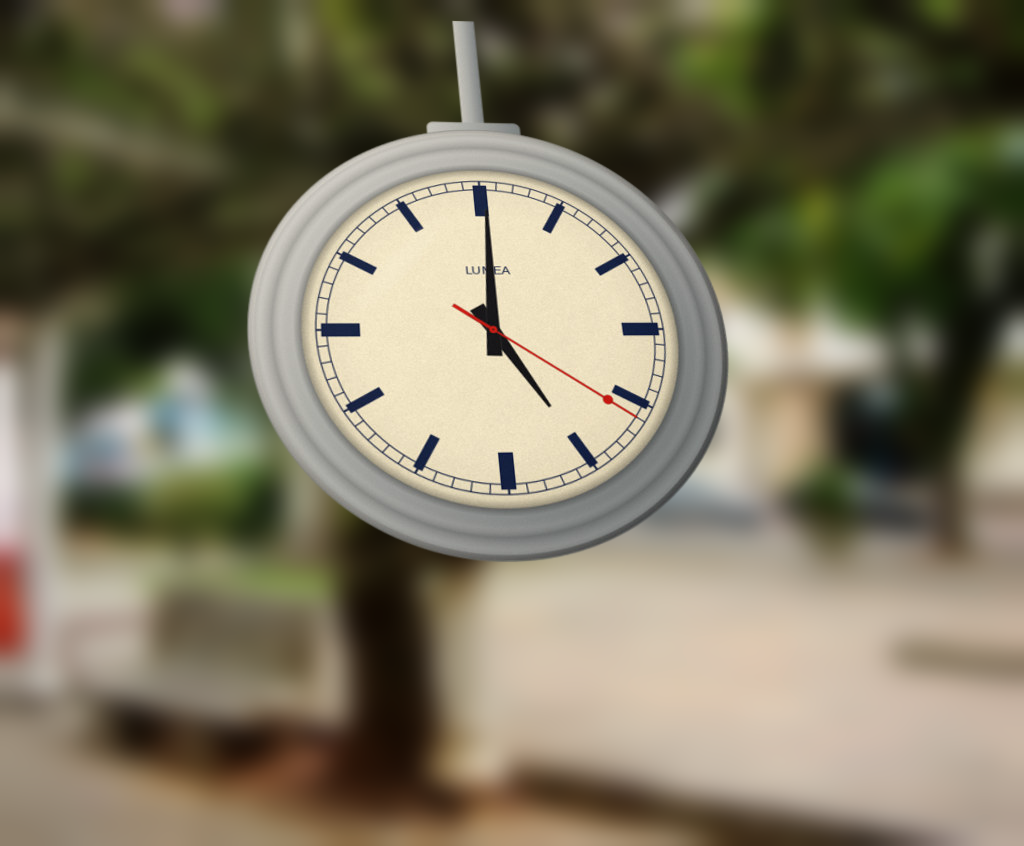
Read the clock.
5:00:21
